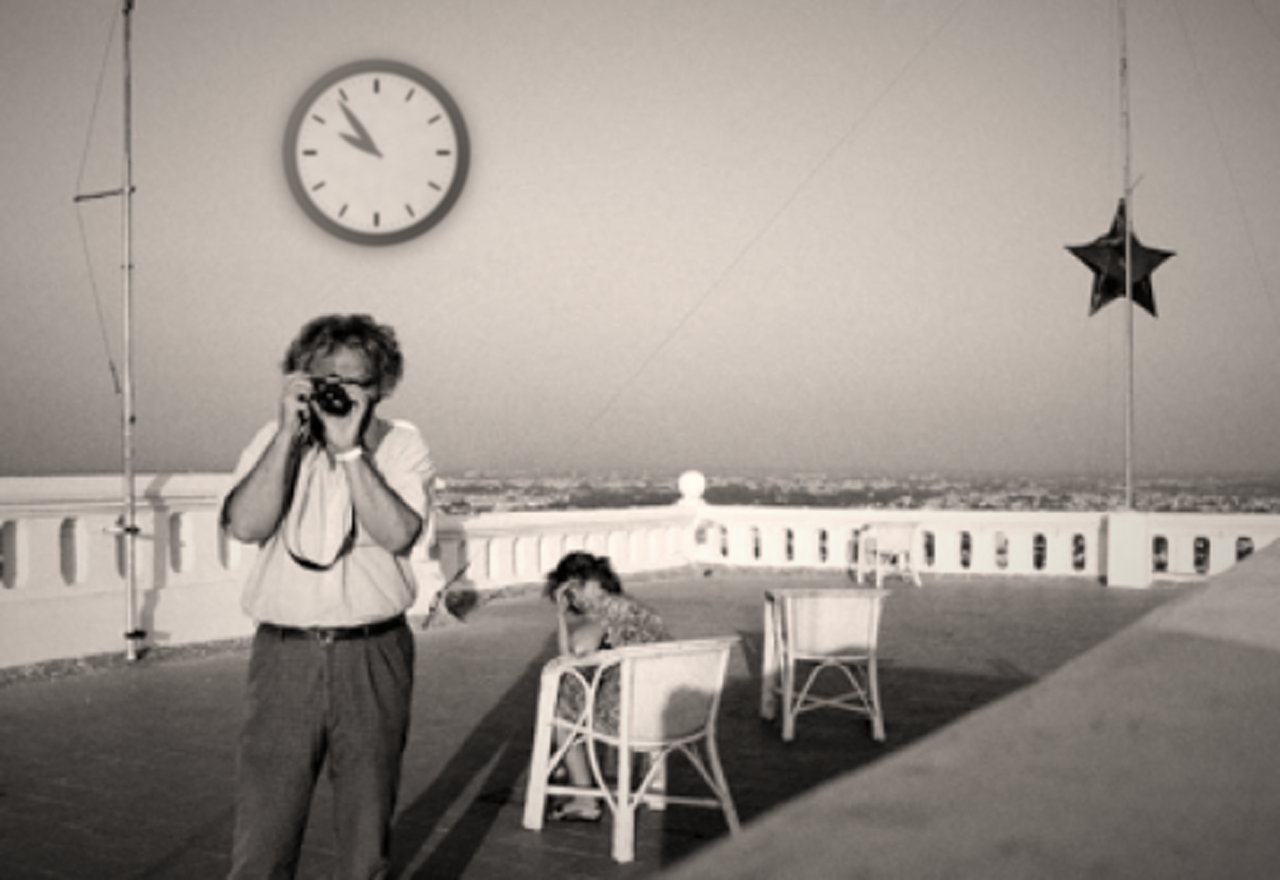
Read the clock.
9:54
